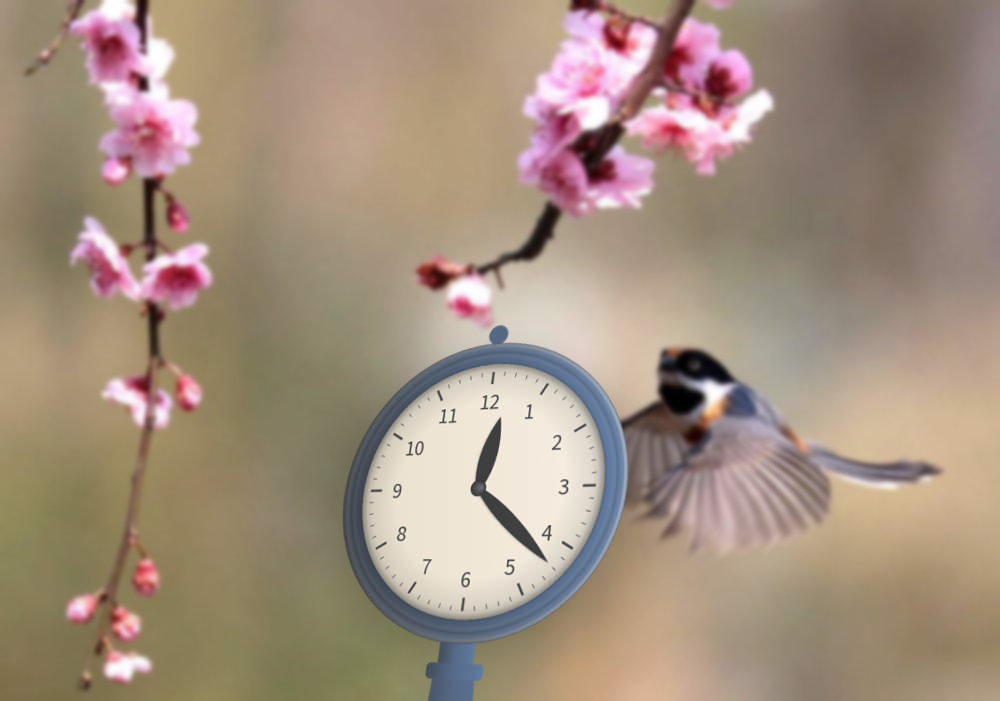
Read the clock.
12:22
